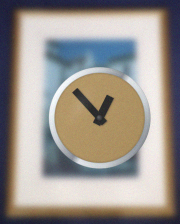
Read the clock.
12:53
